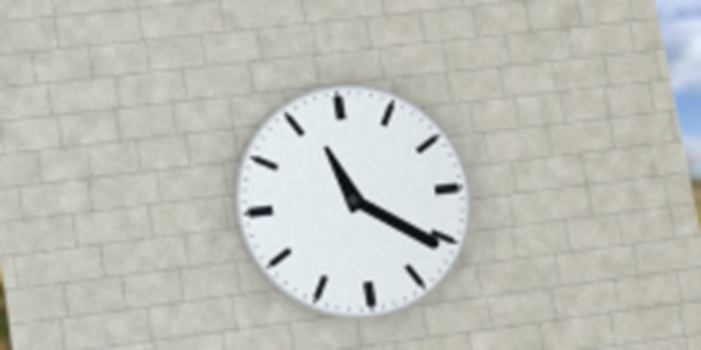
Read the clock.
11:21
